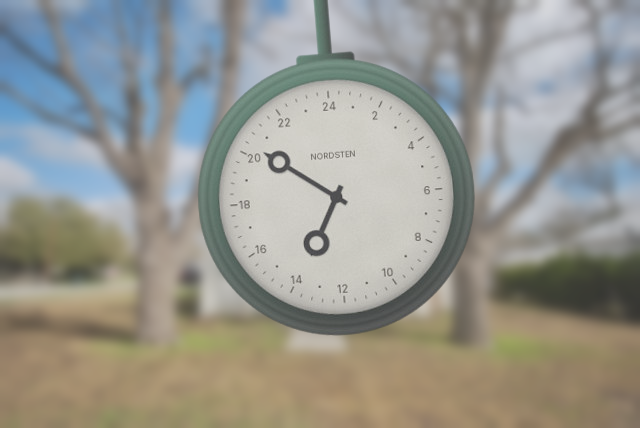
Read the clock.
13:51
